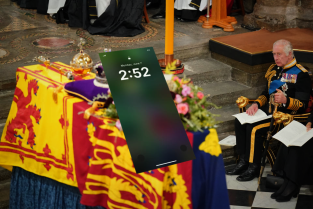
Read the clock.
2:52
